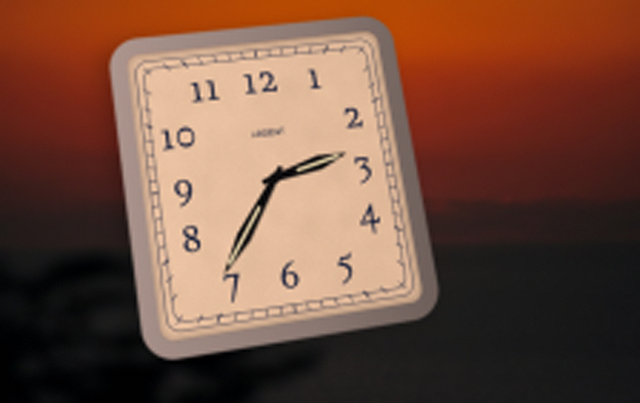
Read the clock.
2:36
